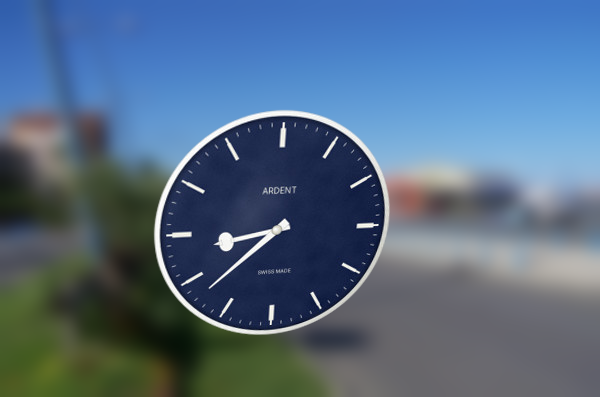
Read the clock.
8:38
